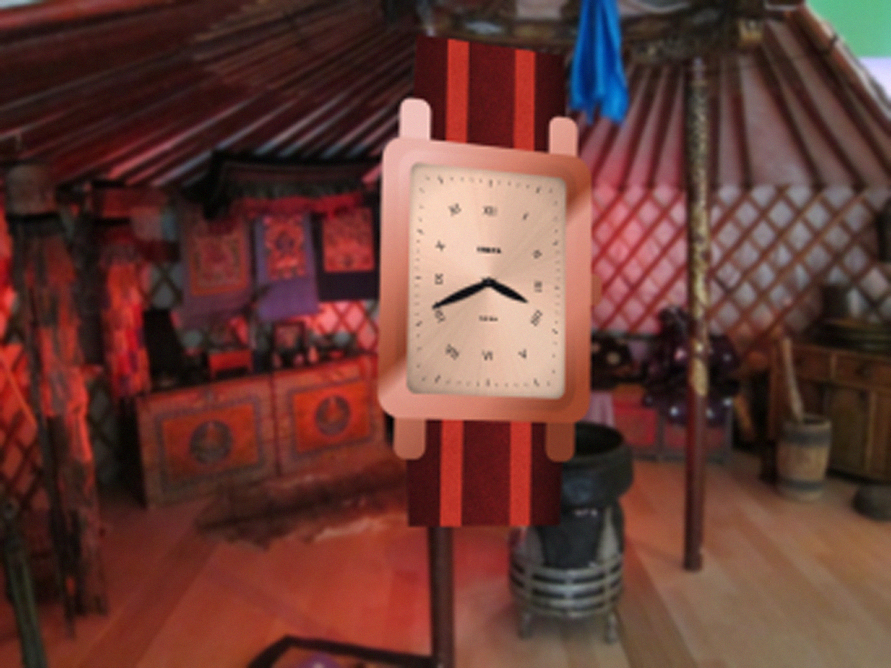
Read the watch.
3:41
